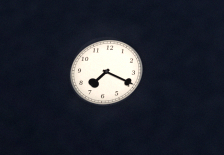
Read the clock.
7:19
